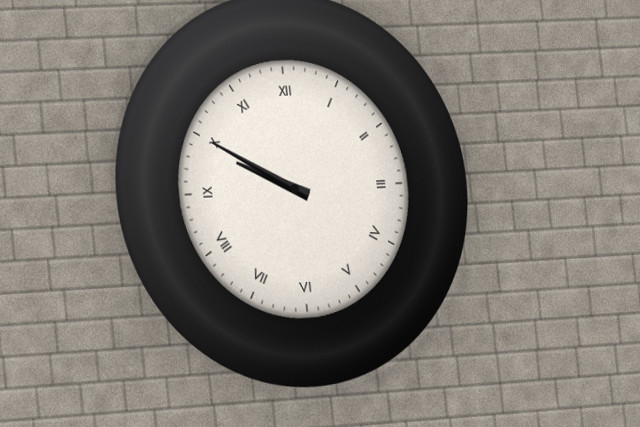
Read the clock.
9:50
